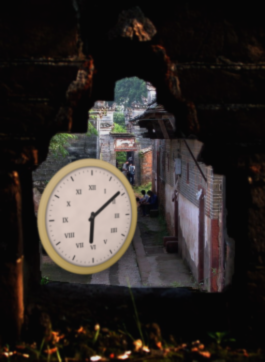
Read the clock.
6:09
